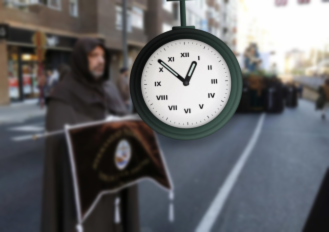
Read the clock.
12:52
